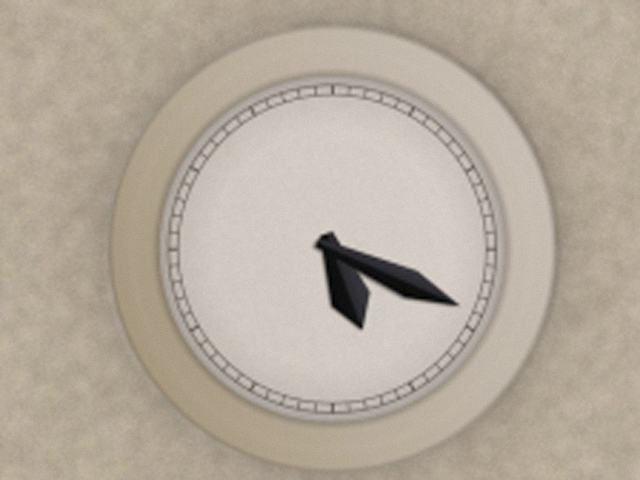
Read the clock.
5:19
